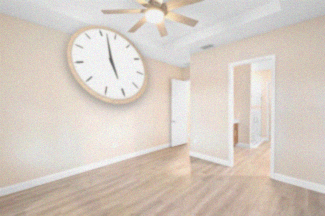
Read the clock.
6:02
